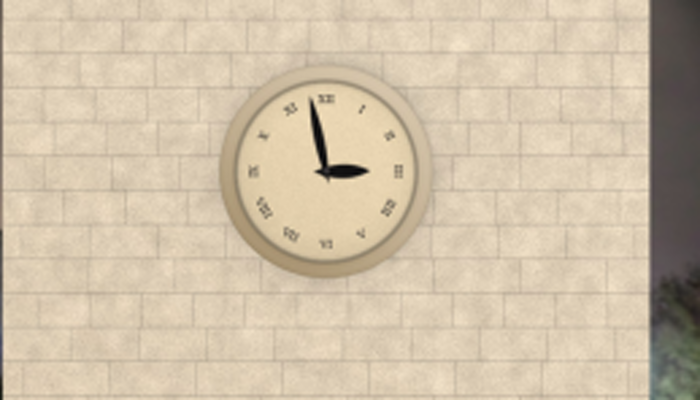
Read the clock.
2:58
